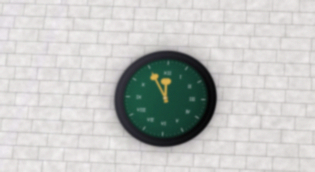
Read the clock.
11:55
